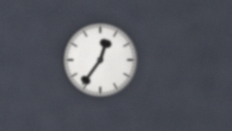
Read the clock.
12:36
